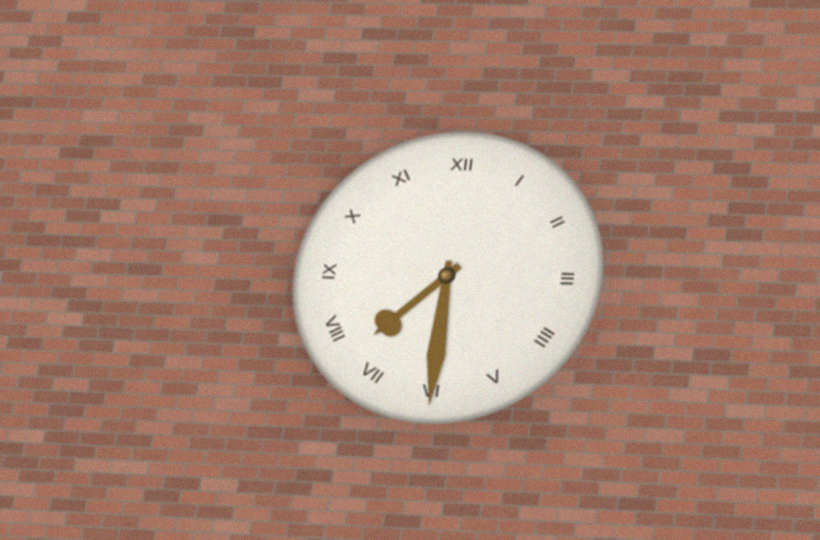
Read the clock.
7:30
